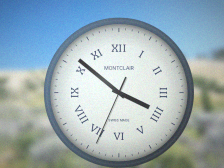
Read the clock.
3:51:34
